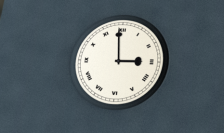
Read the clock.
2:59
